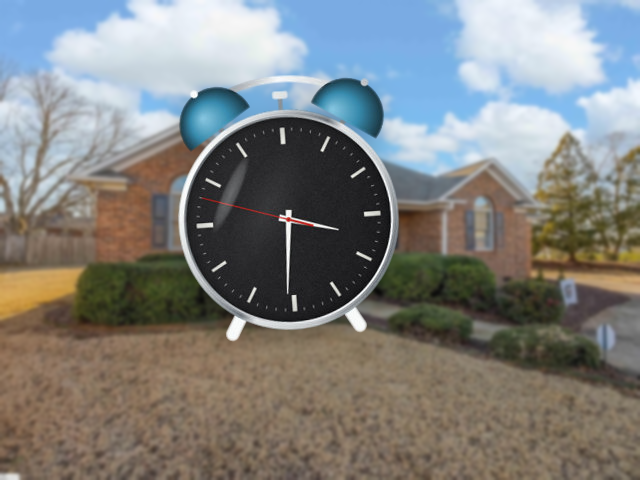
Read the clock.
3:30:48
